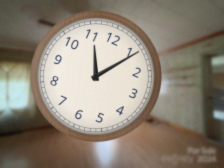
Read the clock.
11:06
